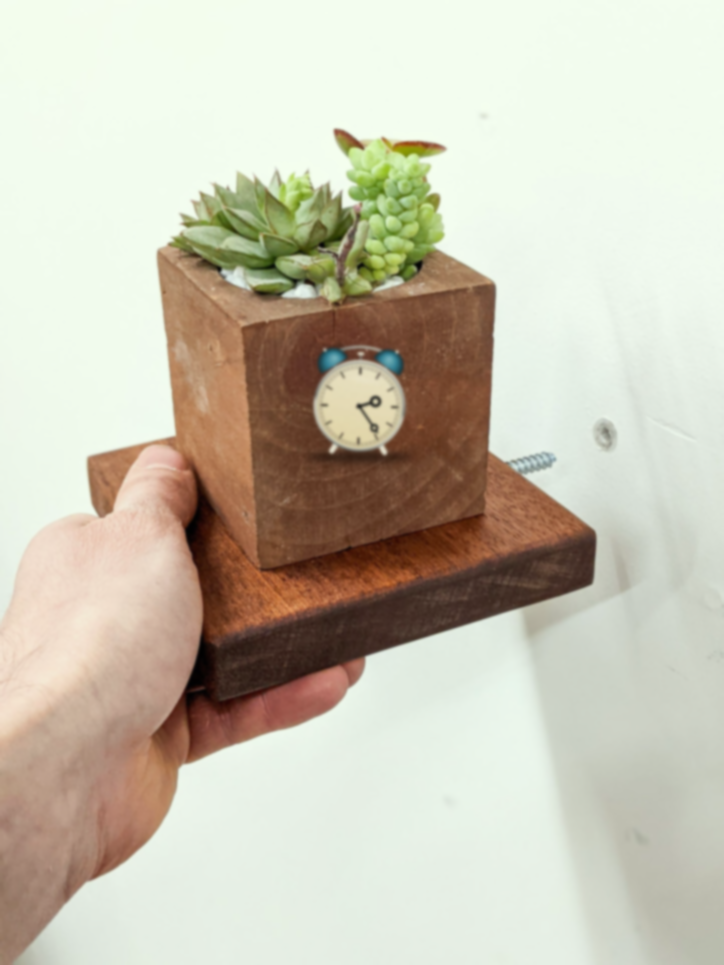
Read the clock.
2:24
